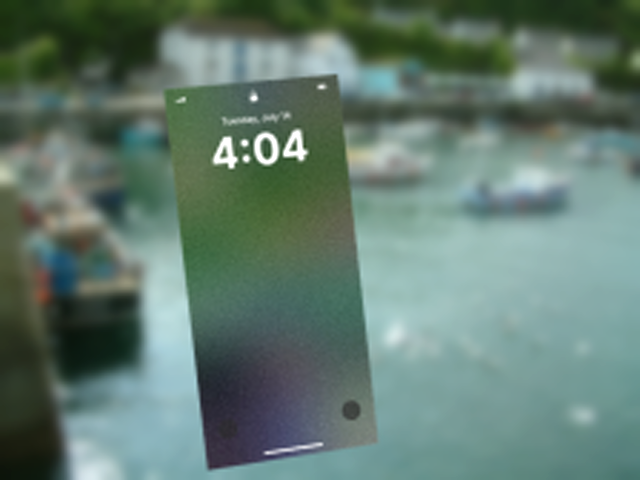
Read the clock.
4:04
